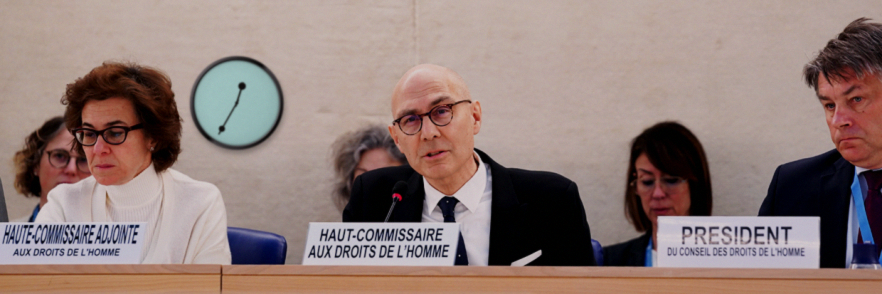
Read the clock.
12:35
